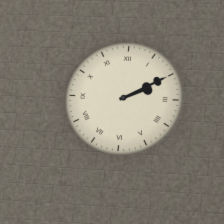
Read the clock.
2:10
